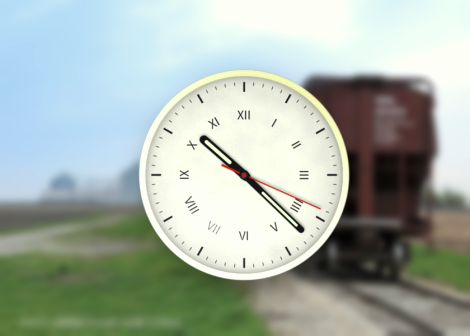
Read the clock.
10:22:19
